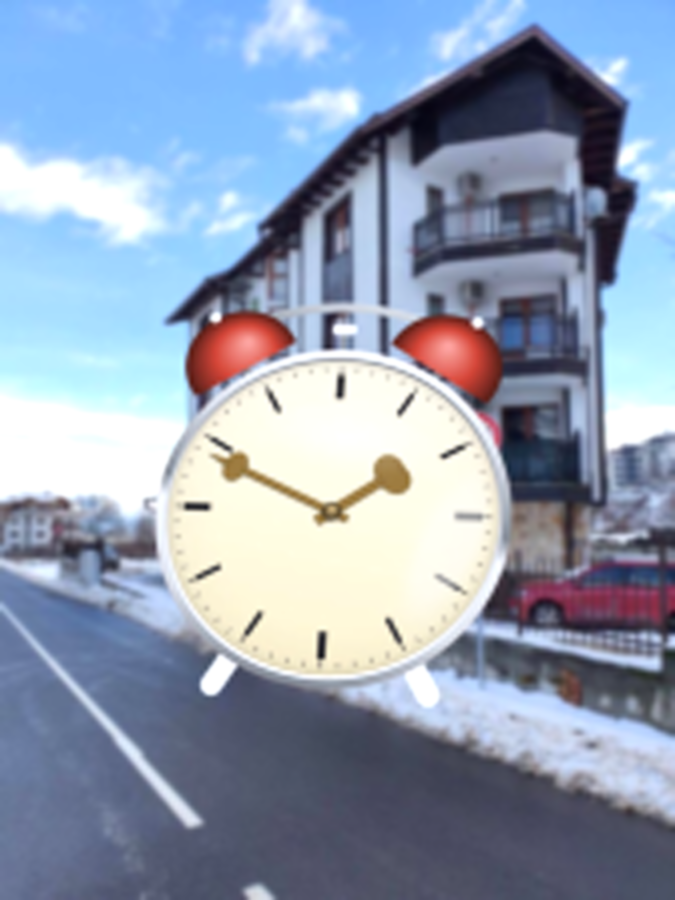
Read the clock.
1:49
